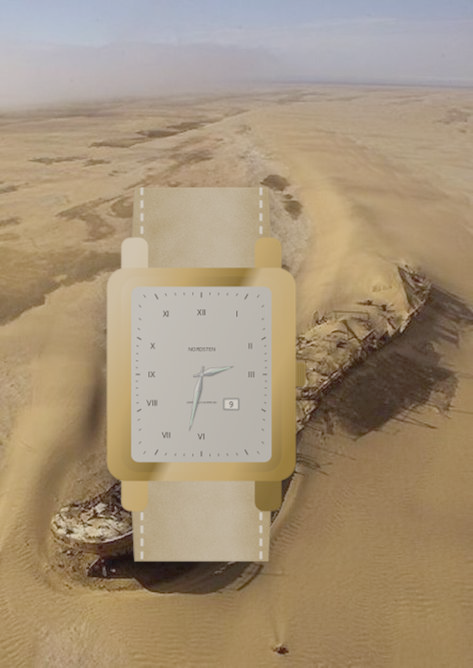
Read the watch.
2:32
